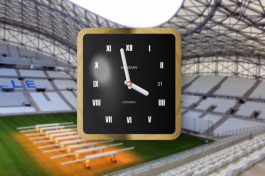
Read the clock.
3:58
